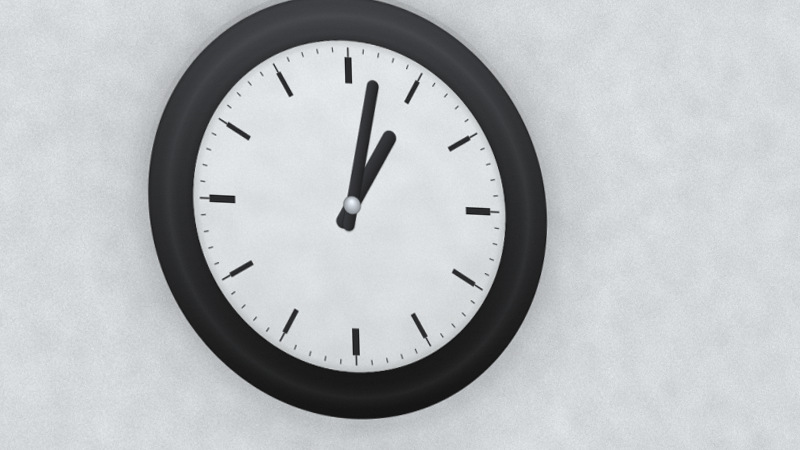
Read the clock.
1:02
